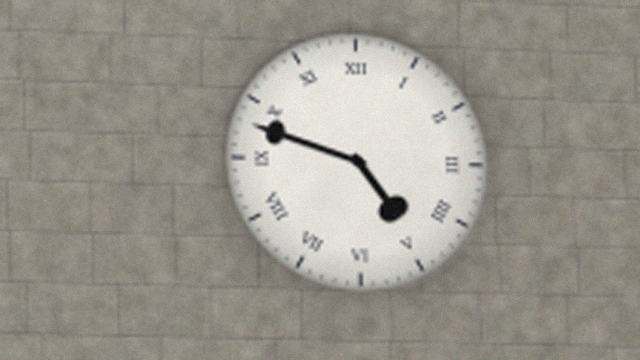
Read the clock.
4:48
